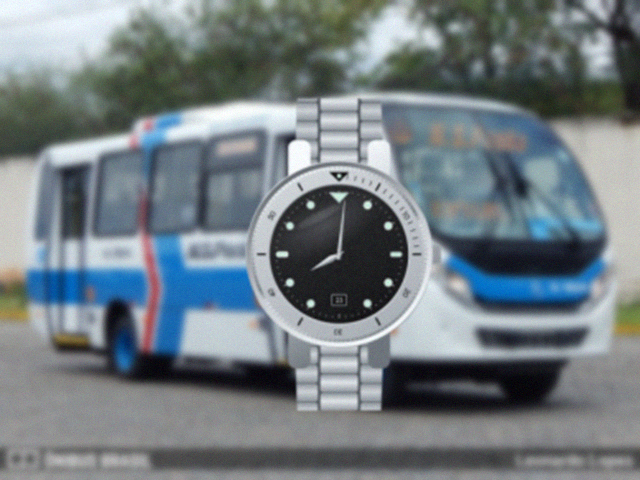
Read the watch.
8:01
